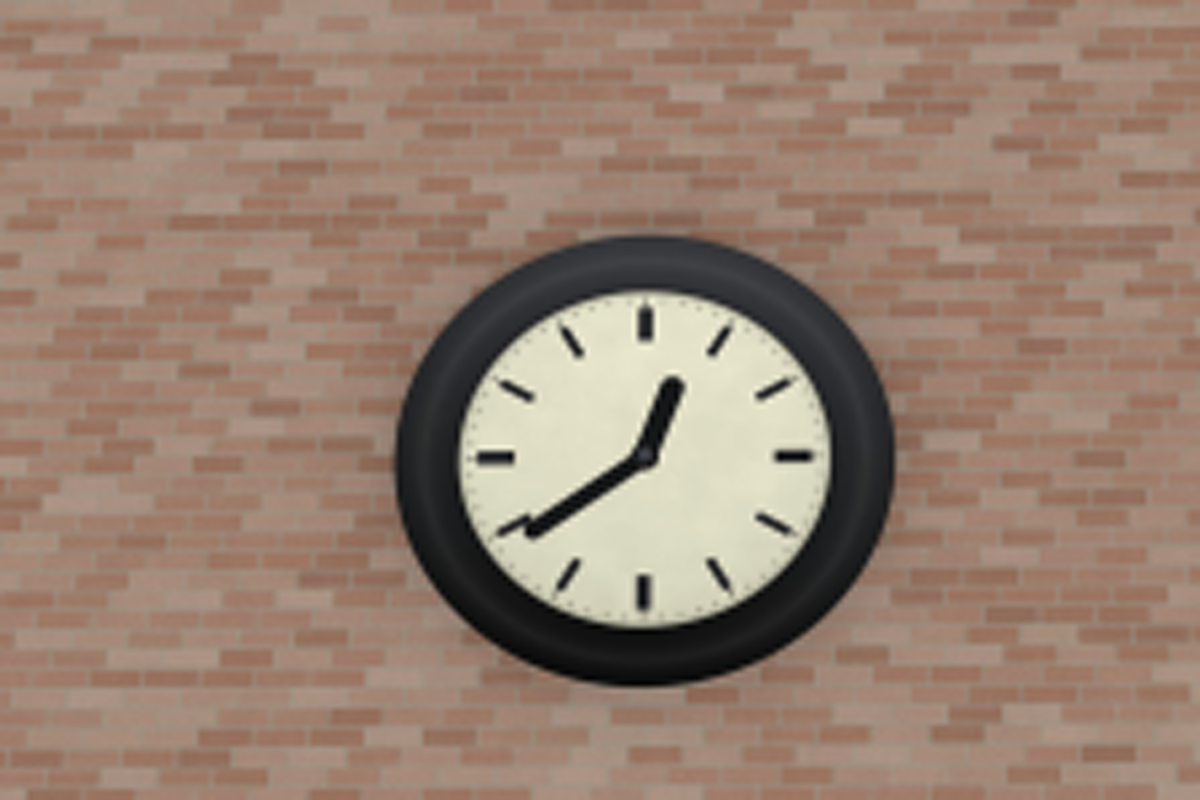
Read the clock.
12:39
